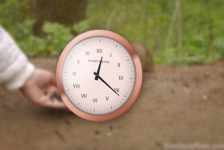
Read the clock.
12:21
